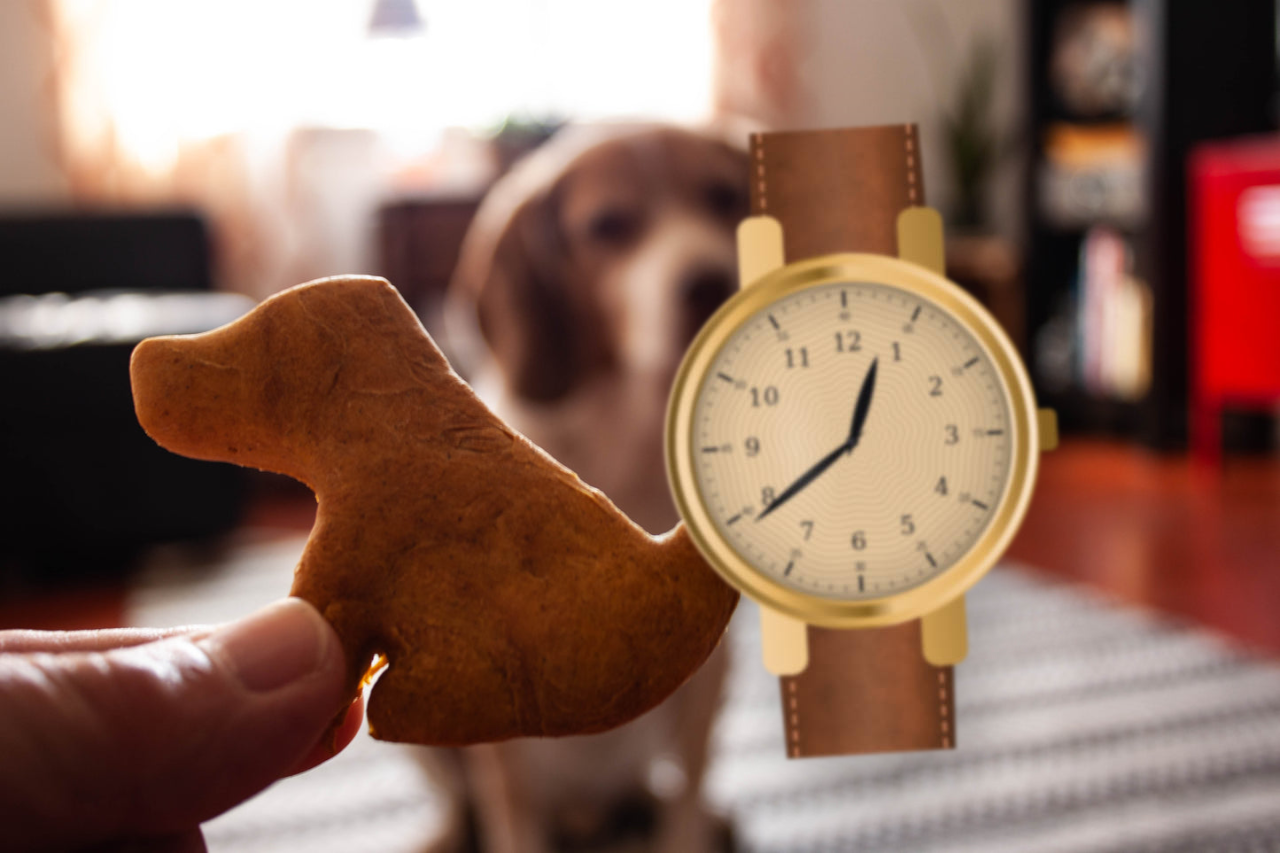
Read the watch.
12:39
